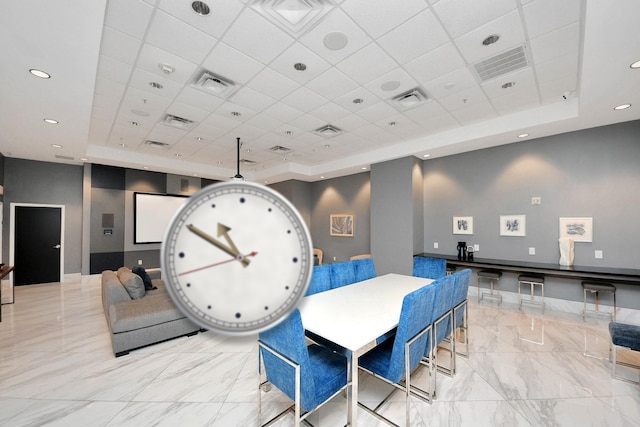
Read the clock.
10:49:42
